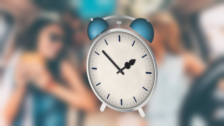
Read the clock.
1:52
